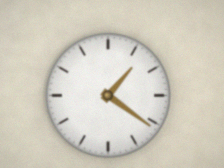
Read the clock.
1:21
